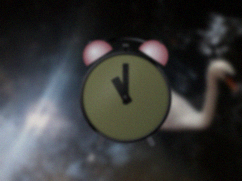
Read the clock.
11:00
